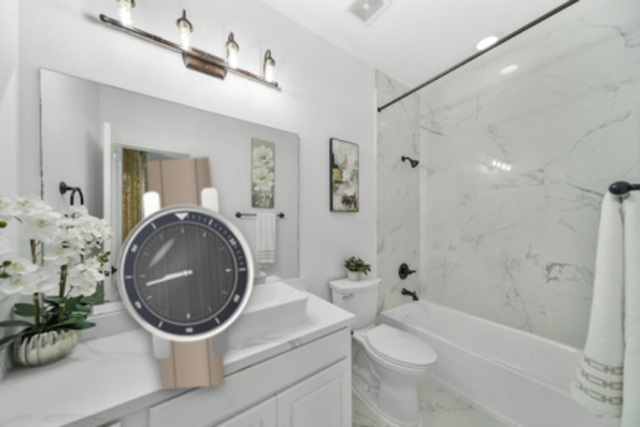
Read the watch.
8:43
